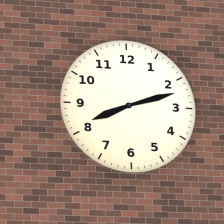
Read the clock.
8:12
